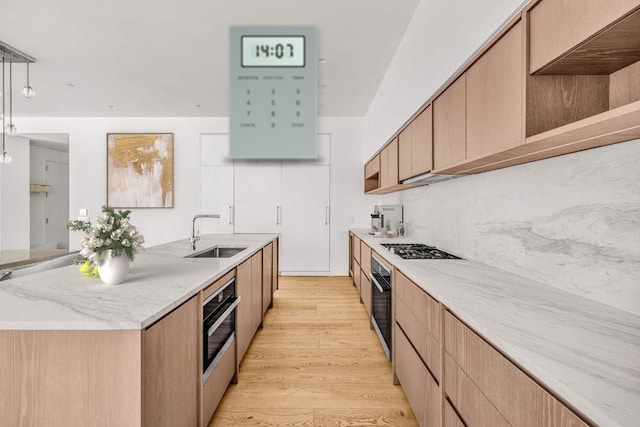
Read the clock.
14:07
